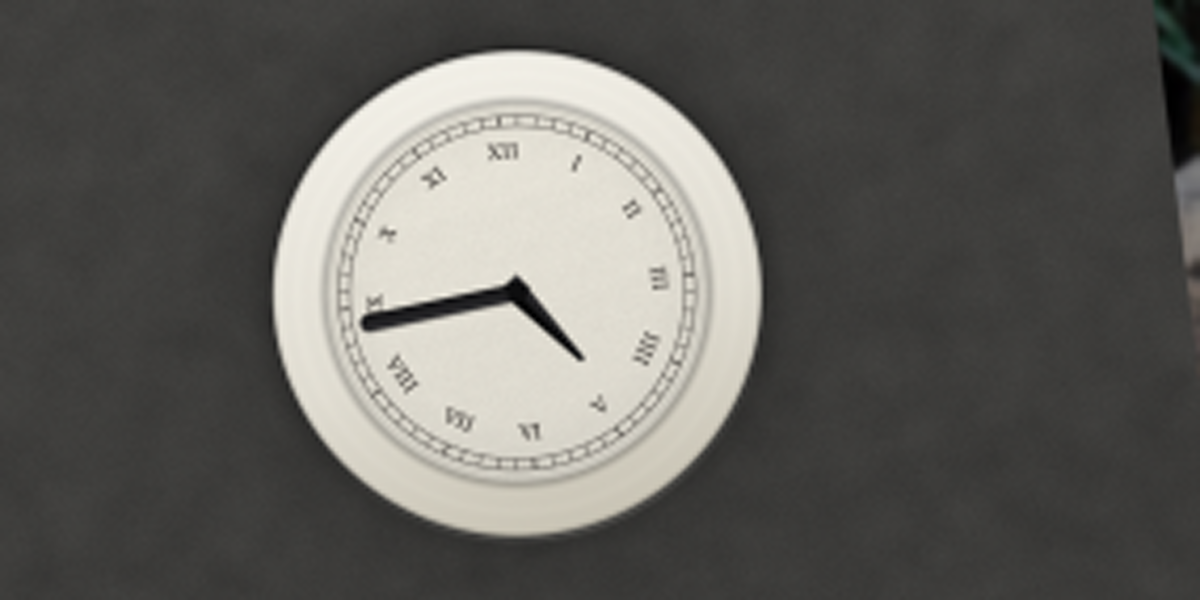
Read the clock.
4:44
